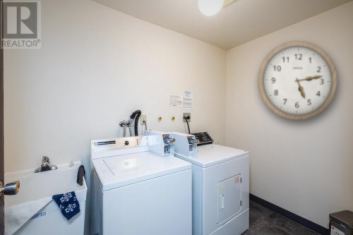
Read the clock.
5:13
